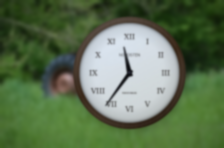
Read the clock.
11:36
